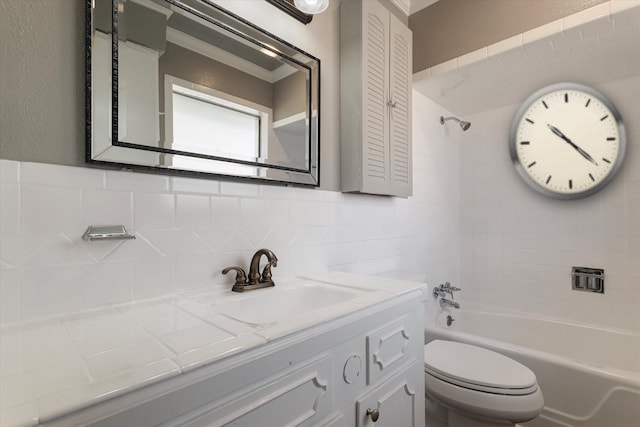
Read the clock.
10:22
